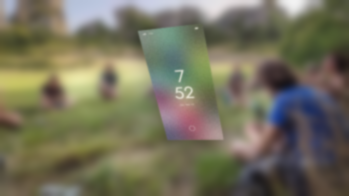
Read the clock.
7:52
